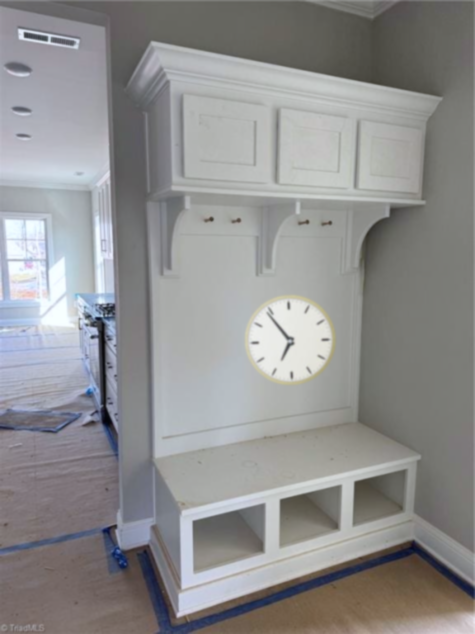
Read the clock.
6:54
